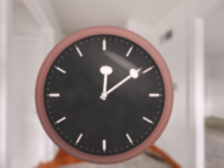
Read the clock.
12:09
